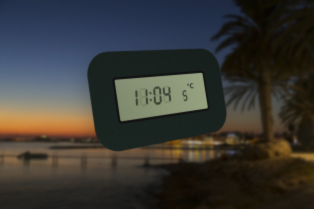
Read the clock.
11:04
